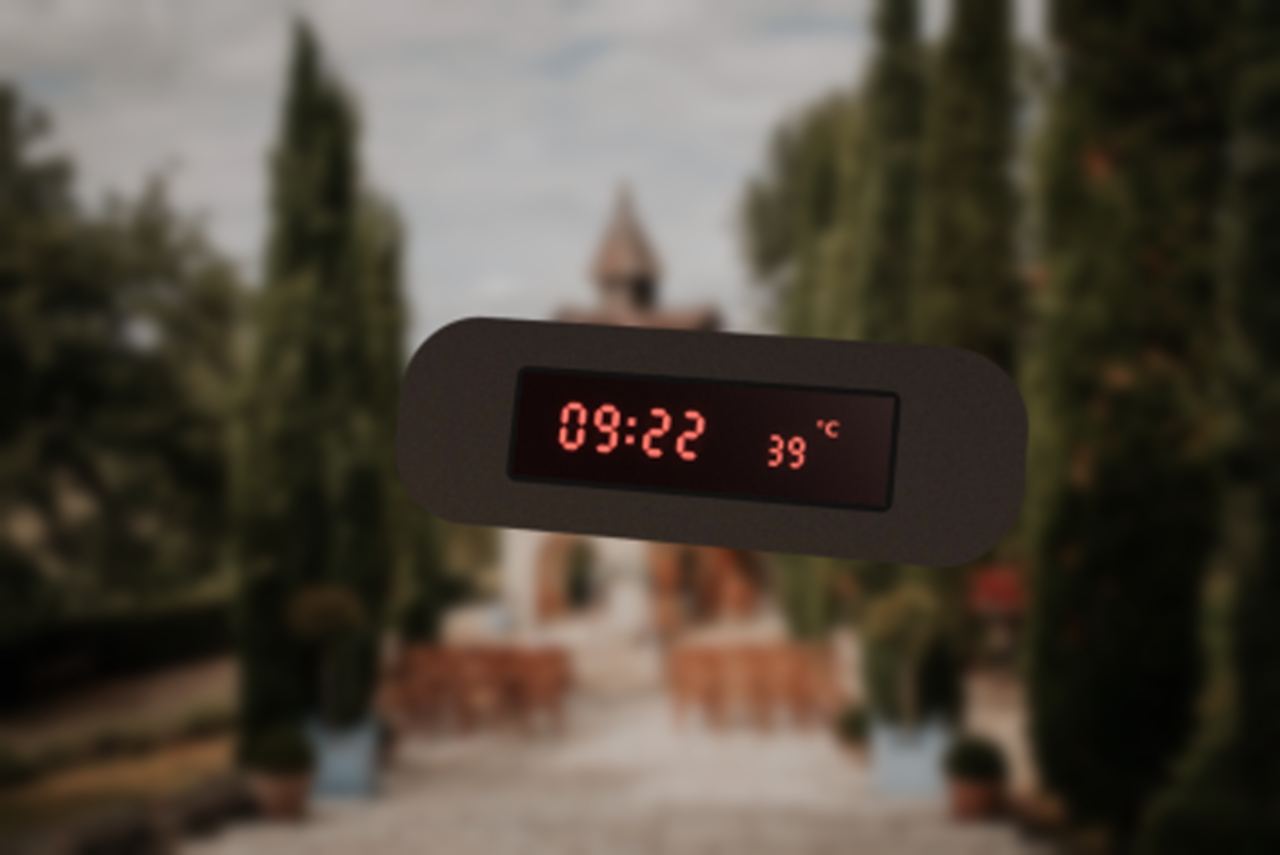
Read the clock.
9:22
